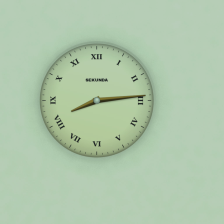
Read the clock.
8:14
